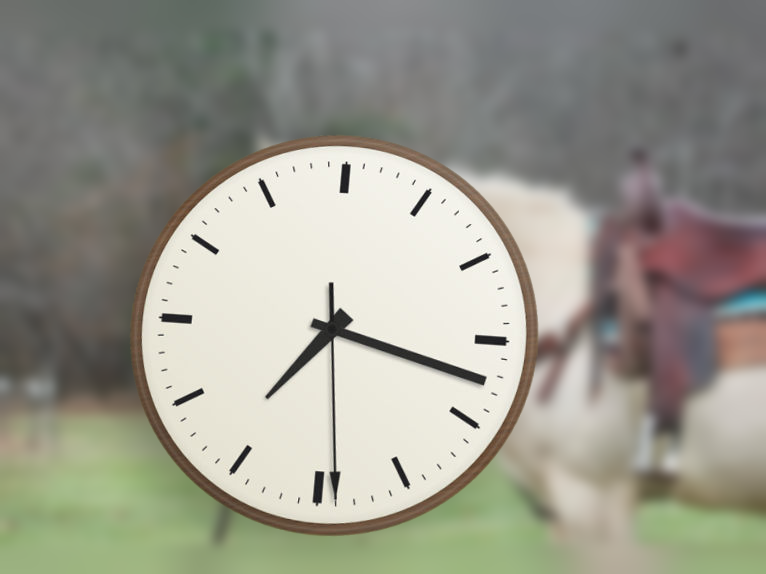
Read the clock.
7:17:29
